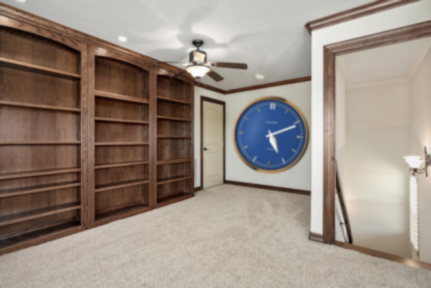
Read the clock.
5:11
